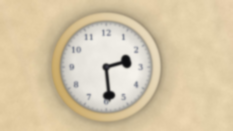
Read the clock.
2:29
